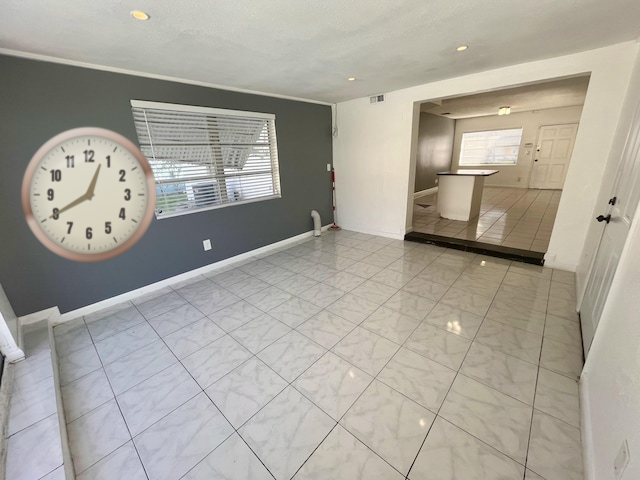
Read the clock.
12:40
